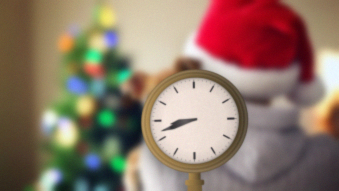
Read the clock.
8:42
